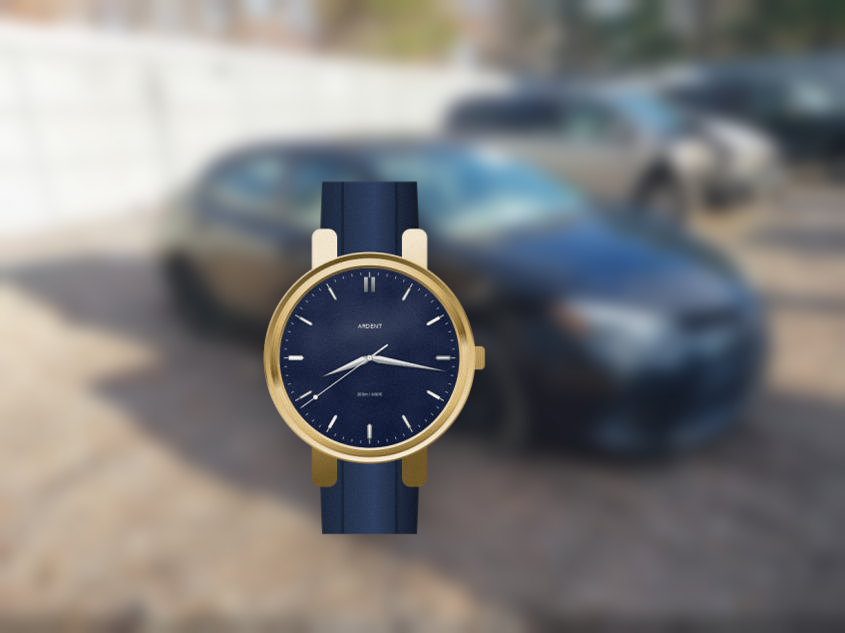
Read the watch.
8:16:39
